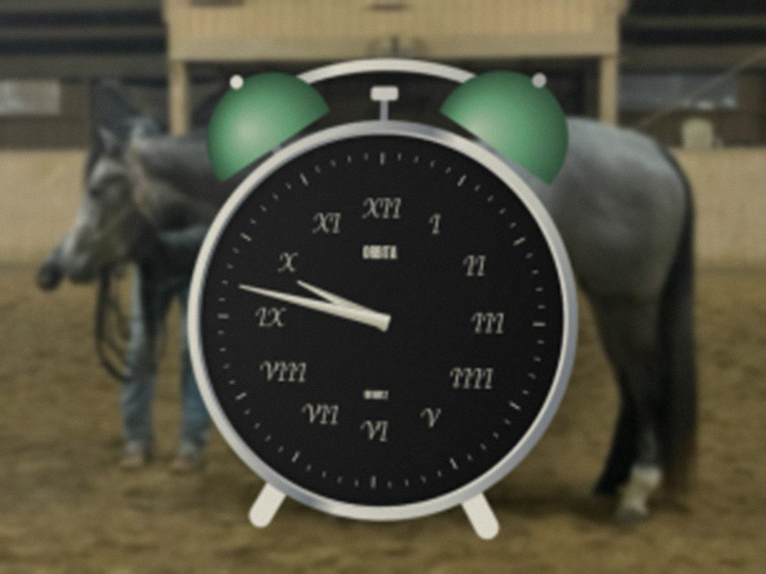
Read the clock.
9:47
